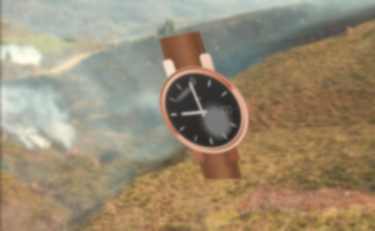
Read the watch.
8:59
